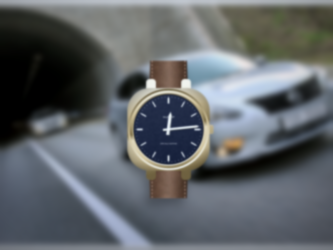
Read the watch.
12:14
